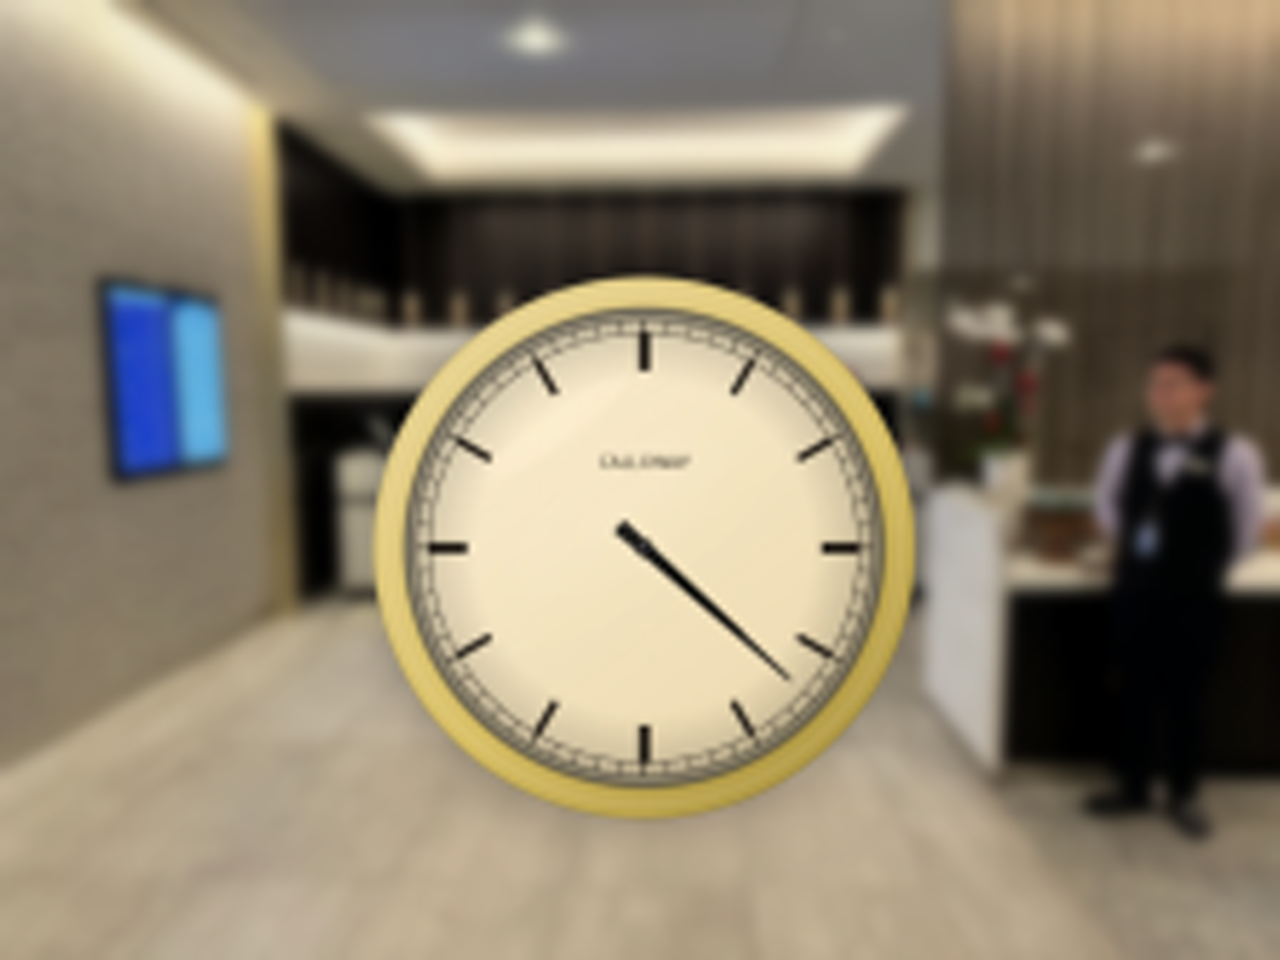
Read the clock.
4:22
